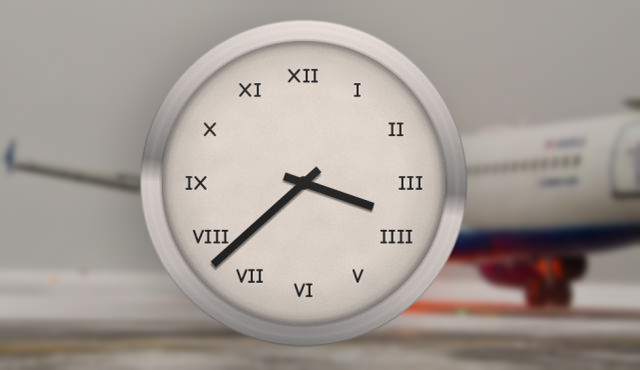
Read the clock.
3:38
